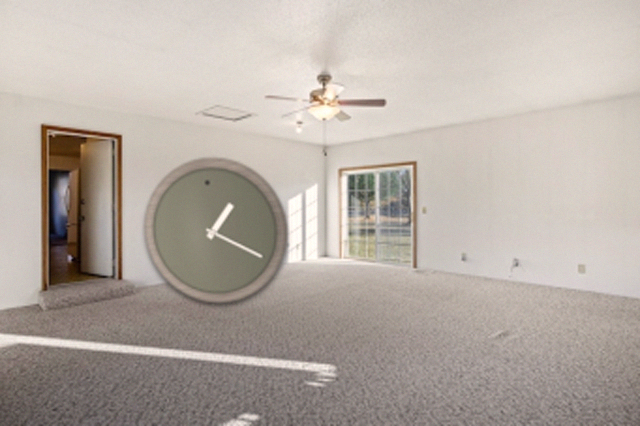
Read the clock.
1:20
